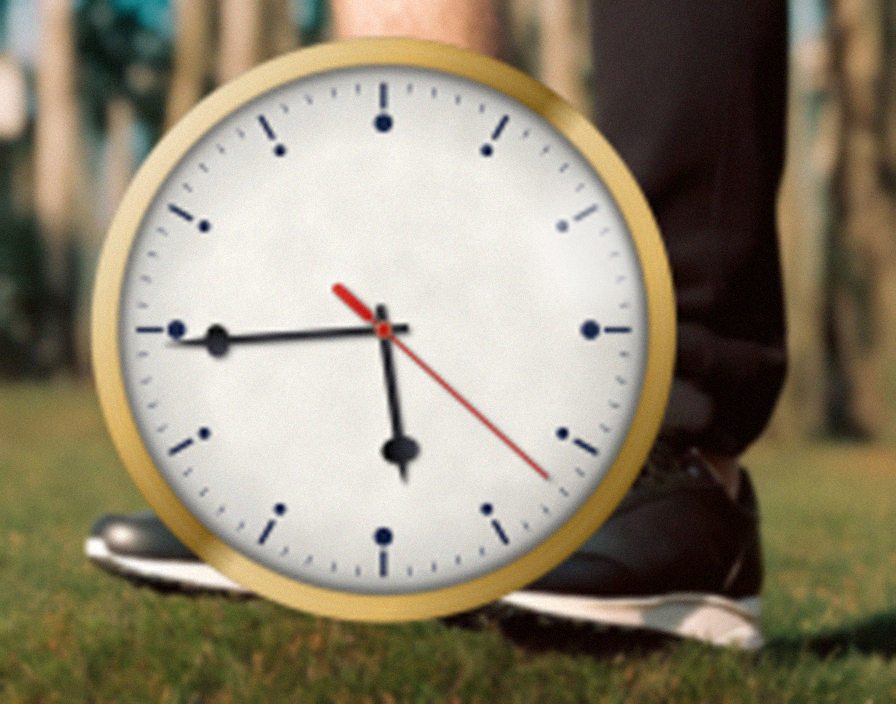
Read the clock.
5:44:22
